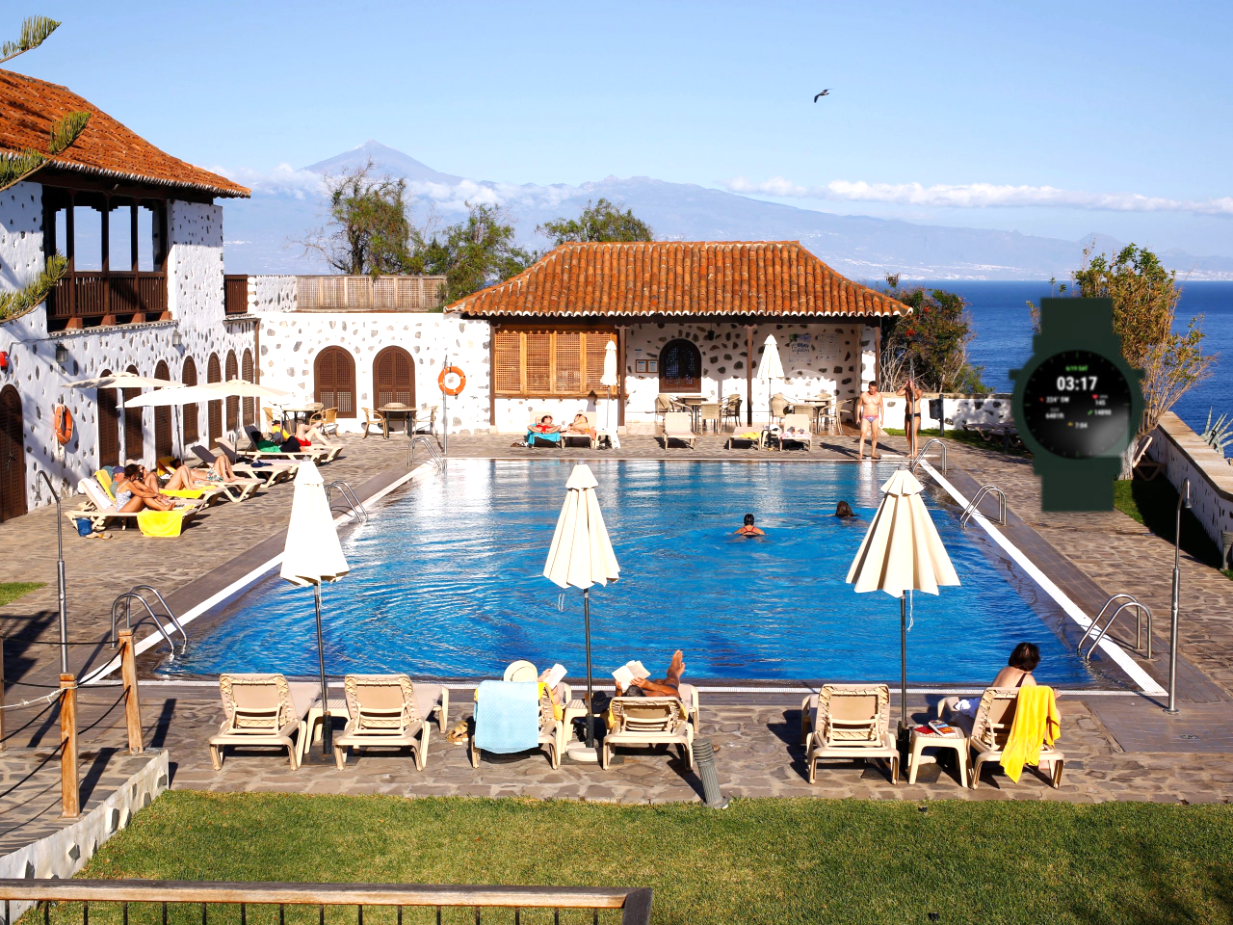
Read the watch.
3:17
